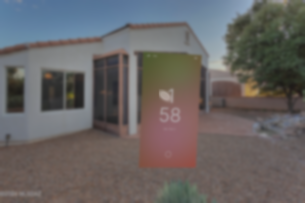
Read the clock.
1:58
